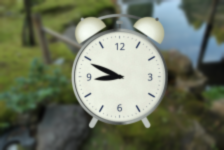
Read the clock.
8:49
